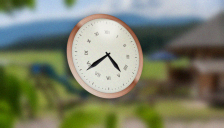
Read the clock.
4:39
